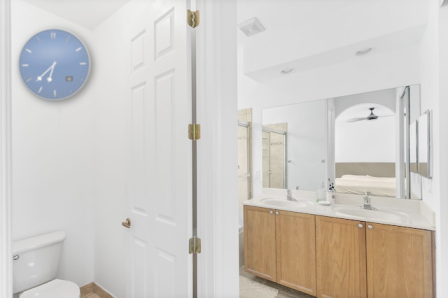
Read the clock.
6:38
